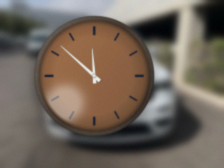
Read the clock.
11:52
